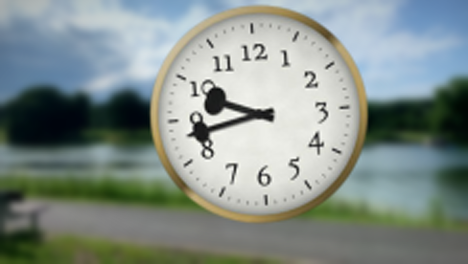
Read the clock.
9:43
